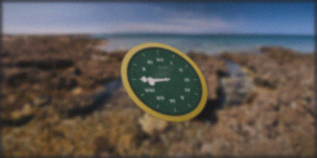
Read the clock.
8:45
